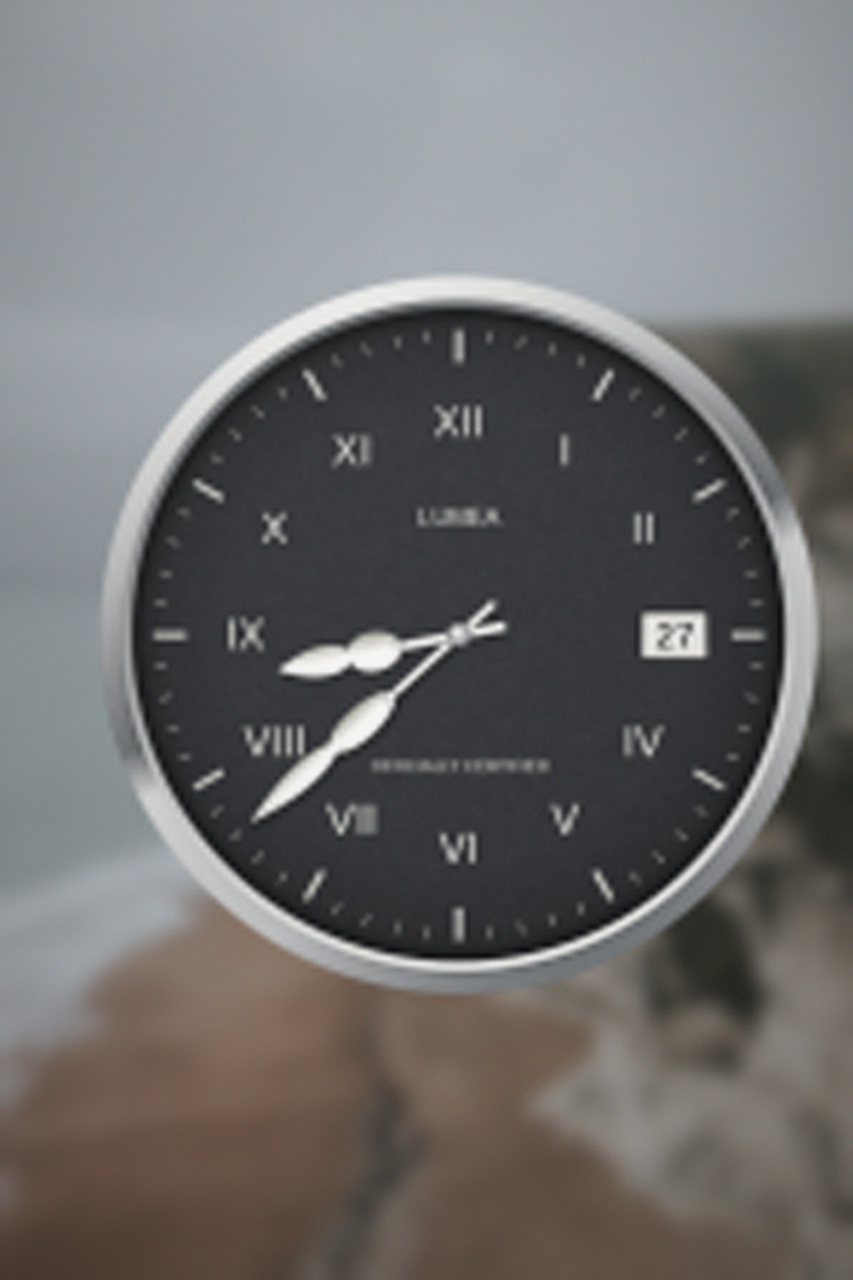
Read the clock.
8:38
